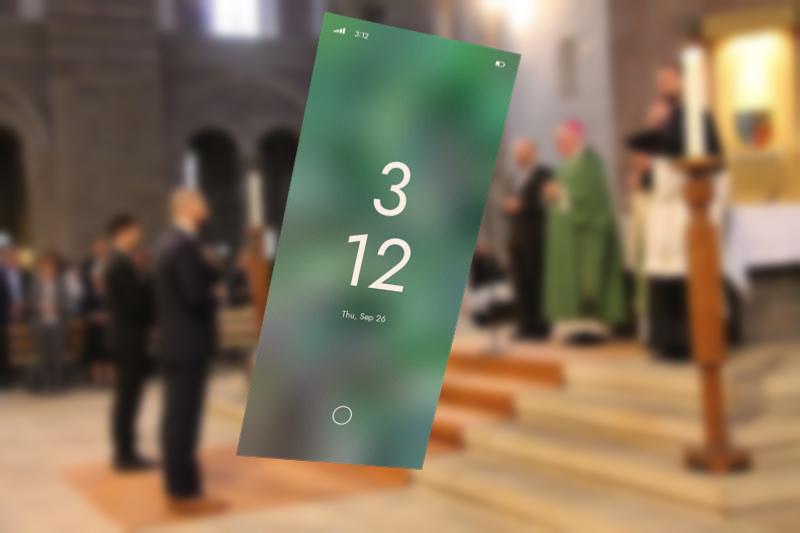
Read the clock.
3:12
